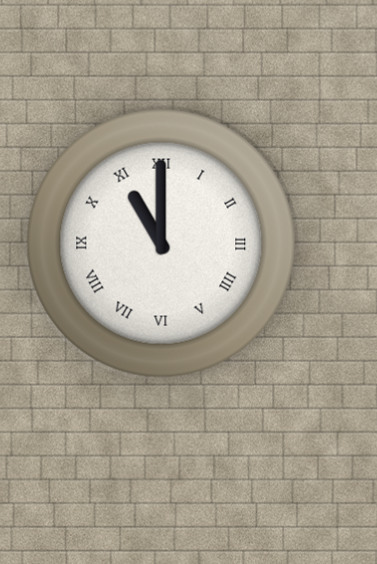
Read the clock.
11:00
